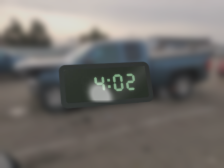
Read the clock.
4:02
